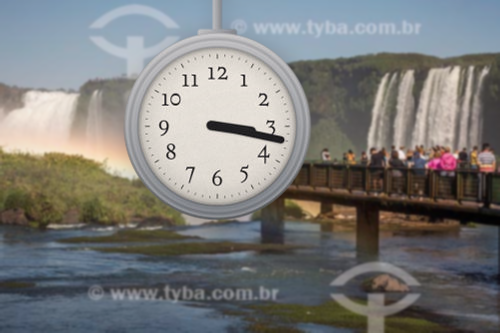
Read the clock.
3:17
